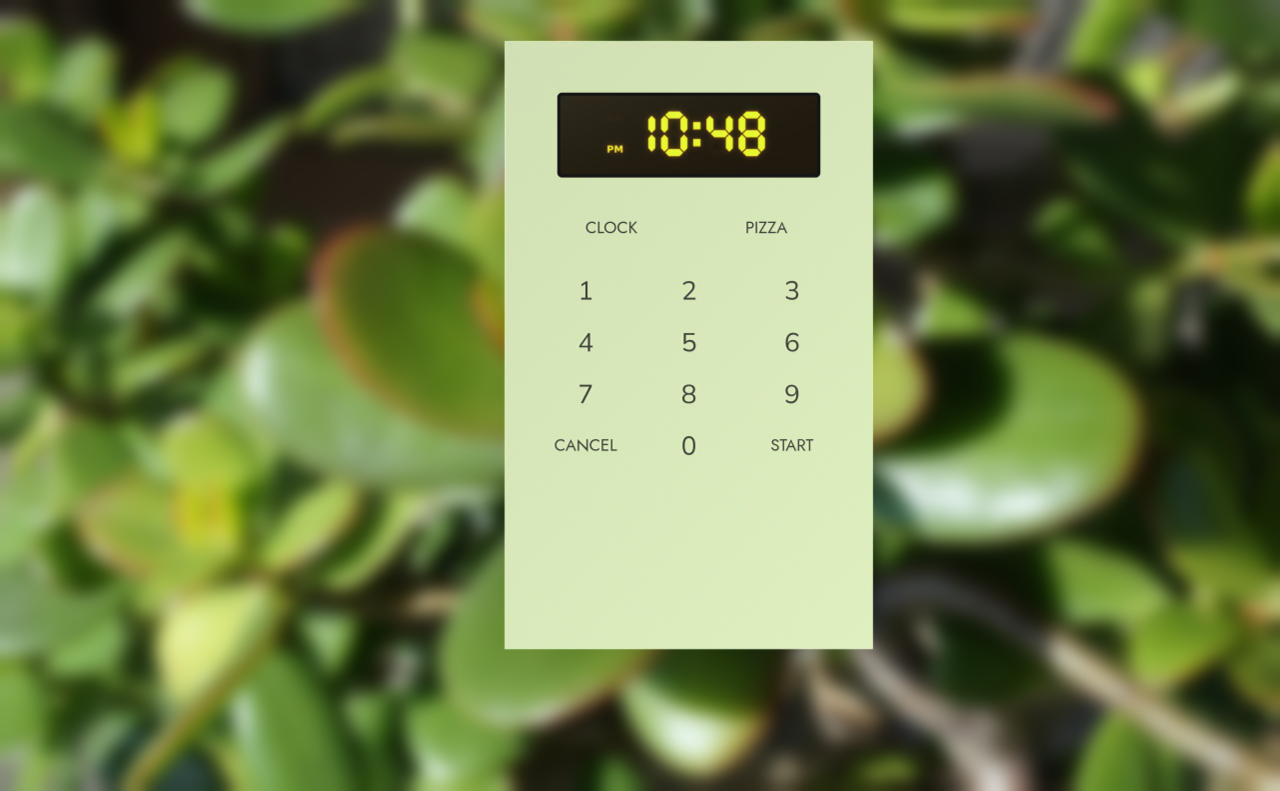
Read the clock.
10:48
